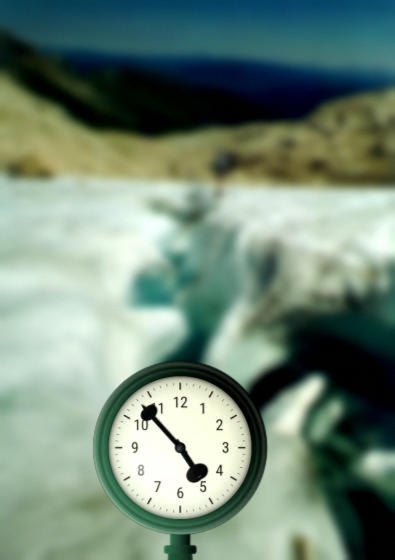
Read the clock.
4:53
